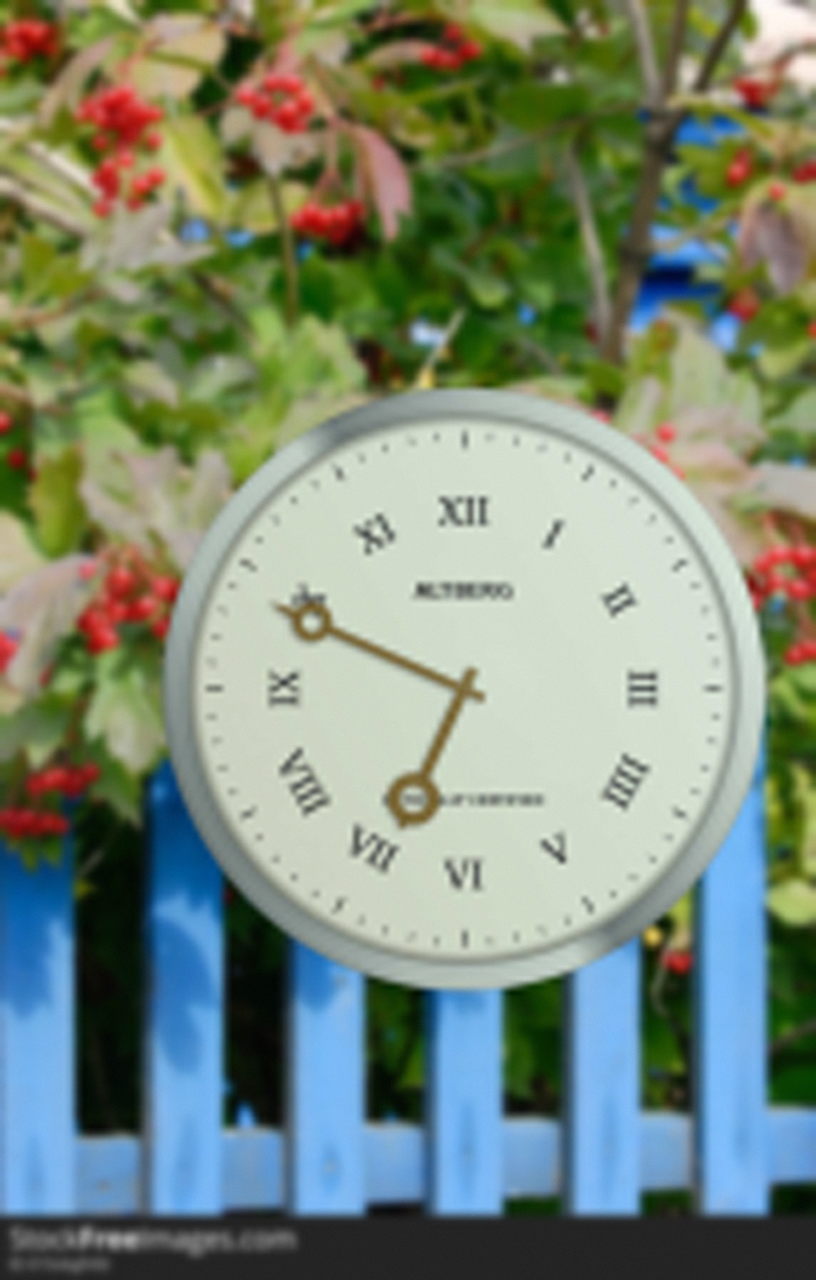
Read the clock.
6:49
